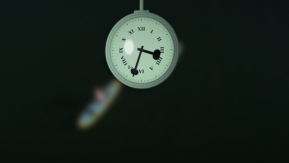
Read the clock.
3:33
